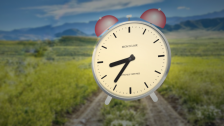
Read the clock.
8:36
